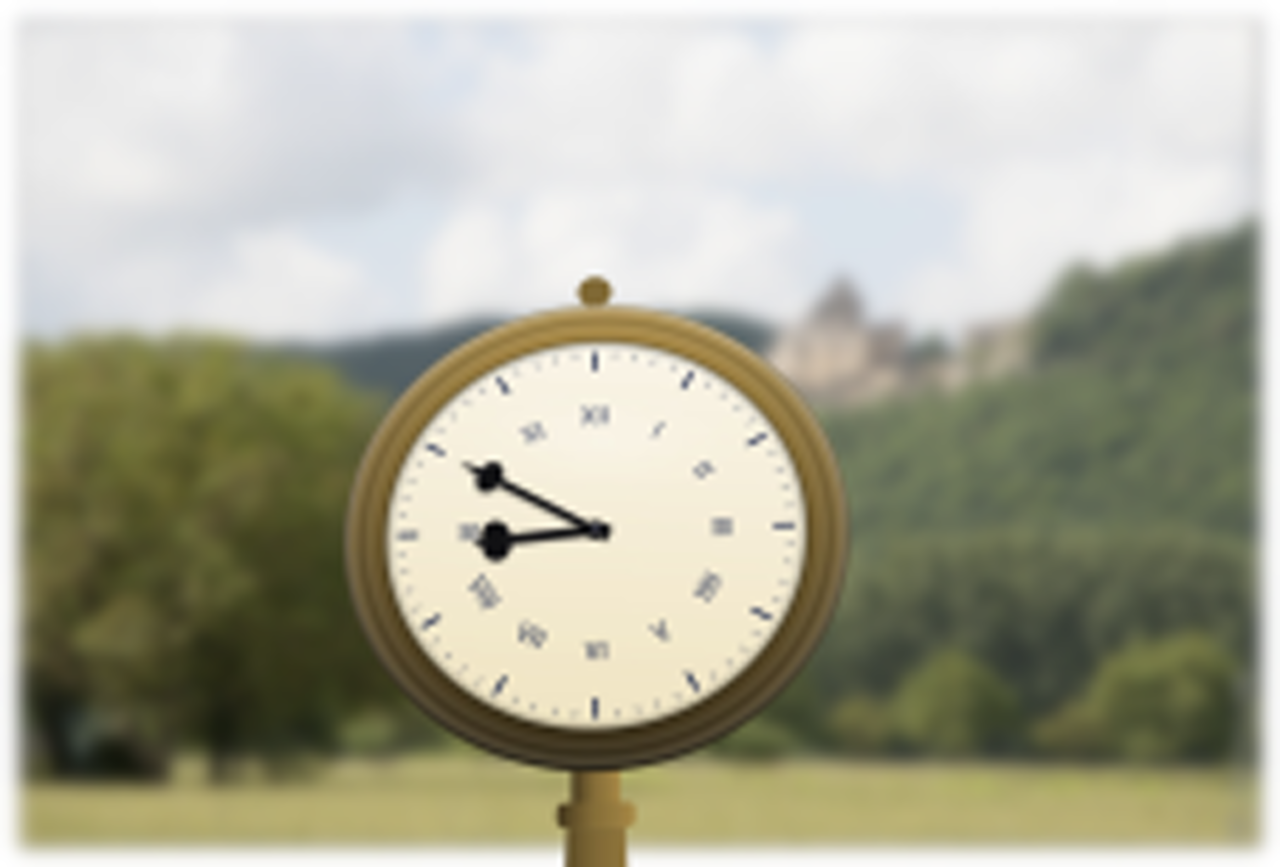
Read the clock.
8:50
